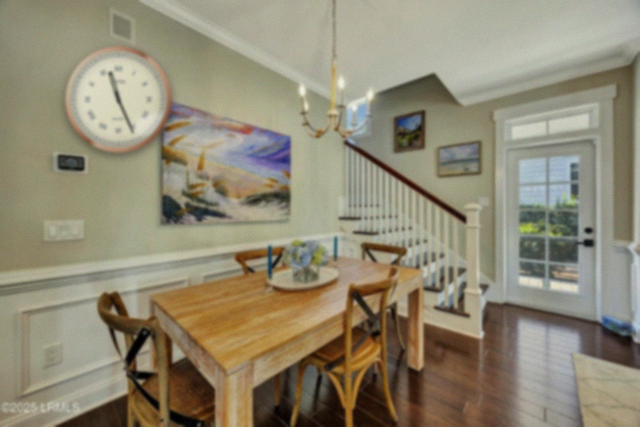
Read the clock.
11:26
